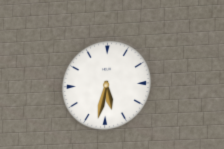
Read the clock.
5:32
